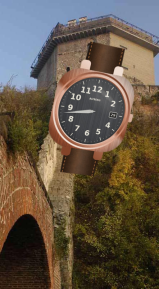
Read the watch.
8:43
